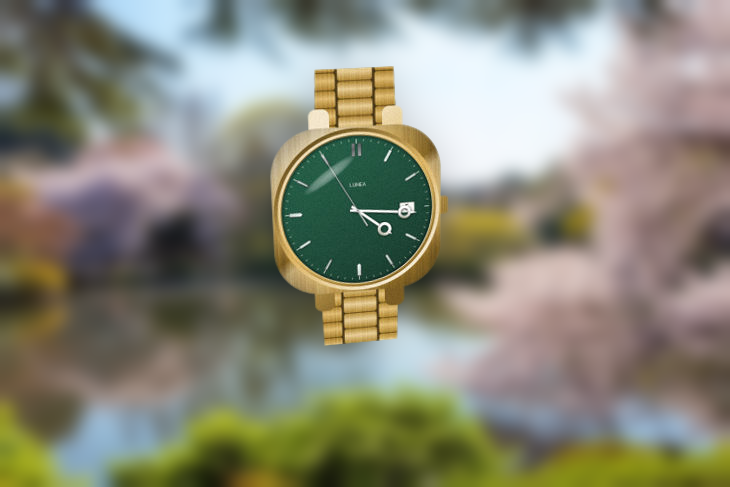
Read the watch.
4:15:55
